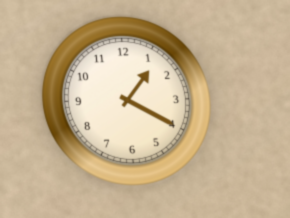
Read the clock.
1:20
